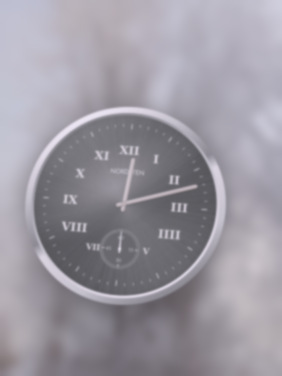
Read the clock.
12:12
